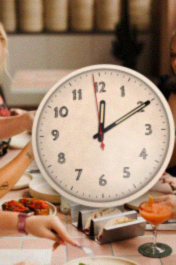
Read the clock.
12:09:59
